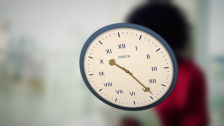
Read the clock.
10:24
